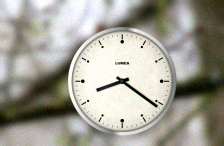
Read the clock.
8:21
